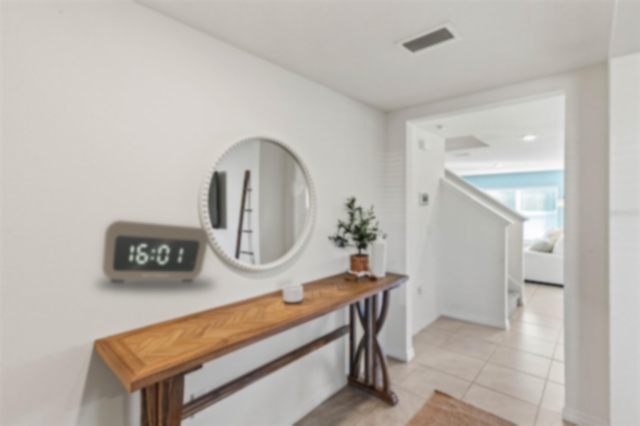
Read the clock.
16:01
